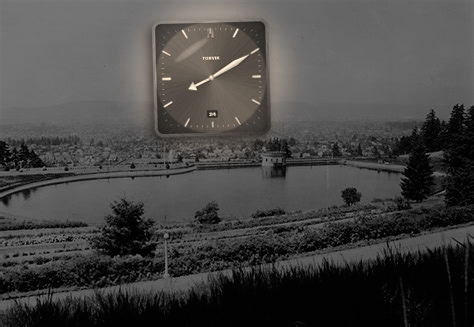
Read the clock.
8:10
